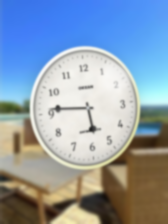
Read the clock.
5:46
